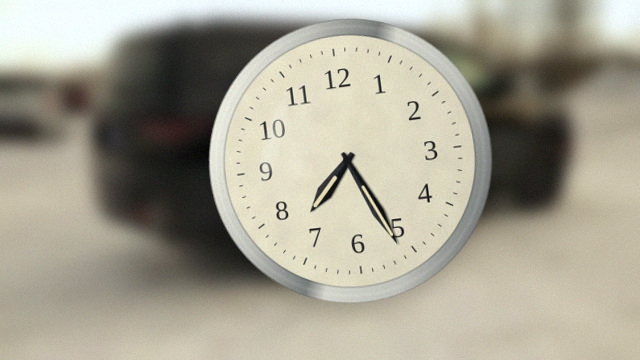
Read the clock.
7:26
